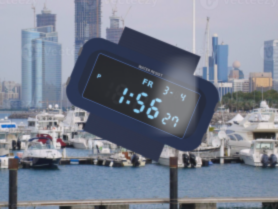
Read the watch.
1:56:27
